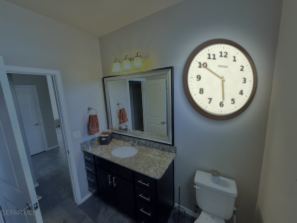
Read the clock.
5:50
